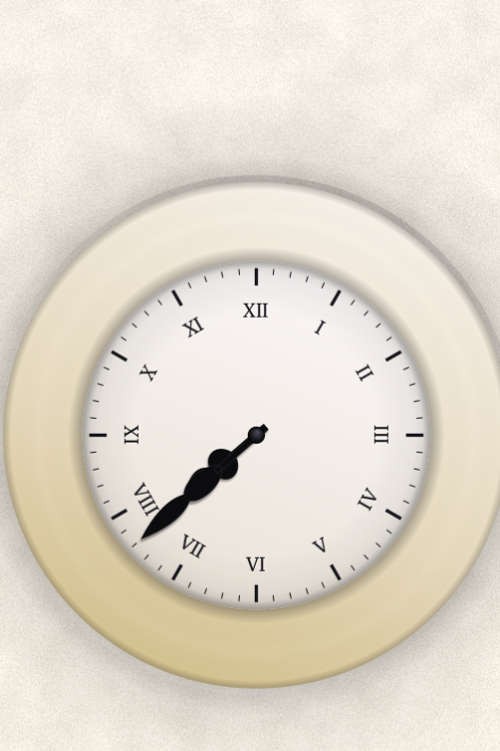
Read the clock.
7:38
